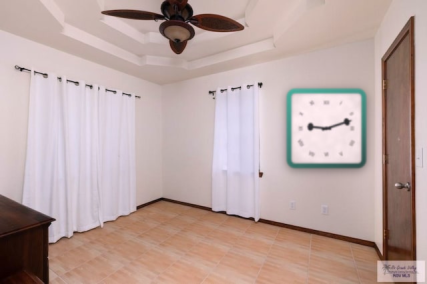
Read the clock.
9:12
